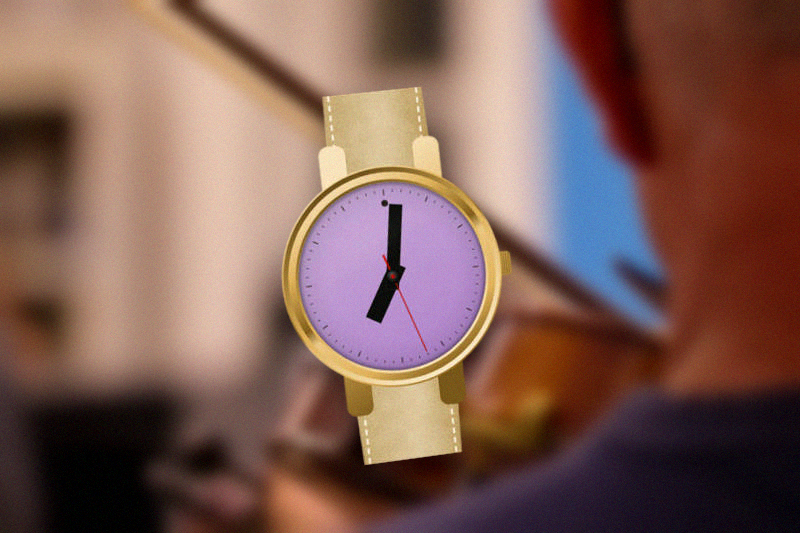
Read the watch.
7:01:27
